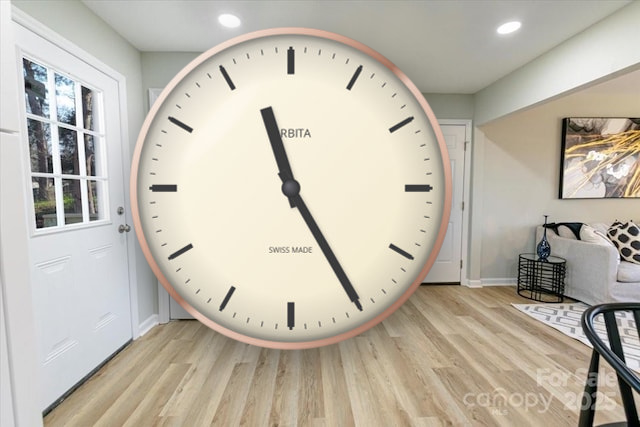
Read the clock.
11:25
